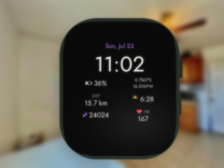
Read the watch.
11:02
